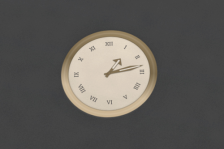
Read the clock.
1:13
